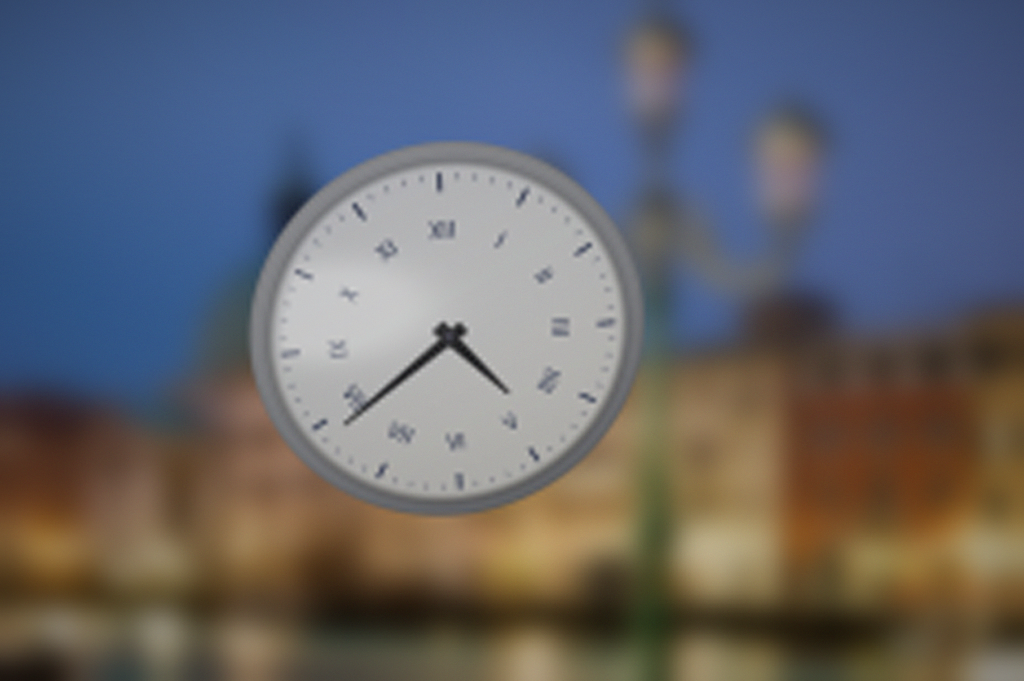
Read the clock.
4:39
